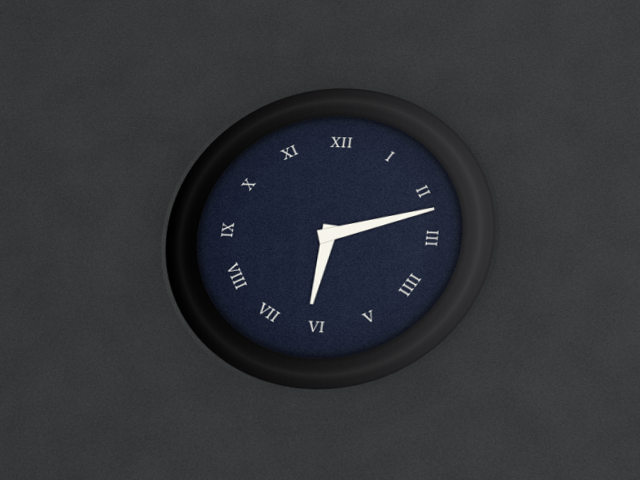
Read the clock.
6:12
